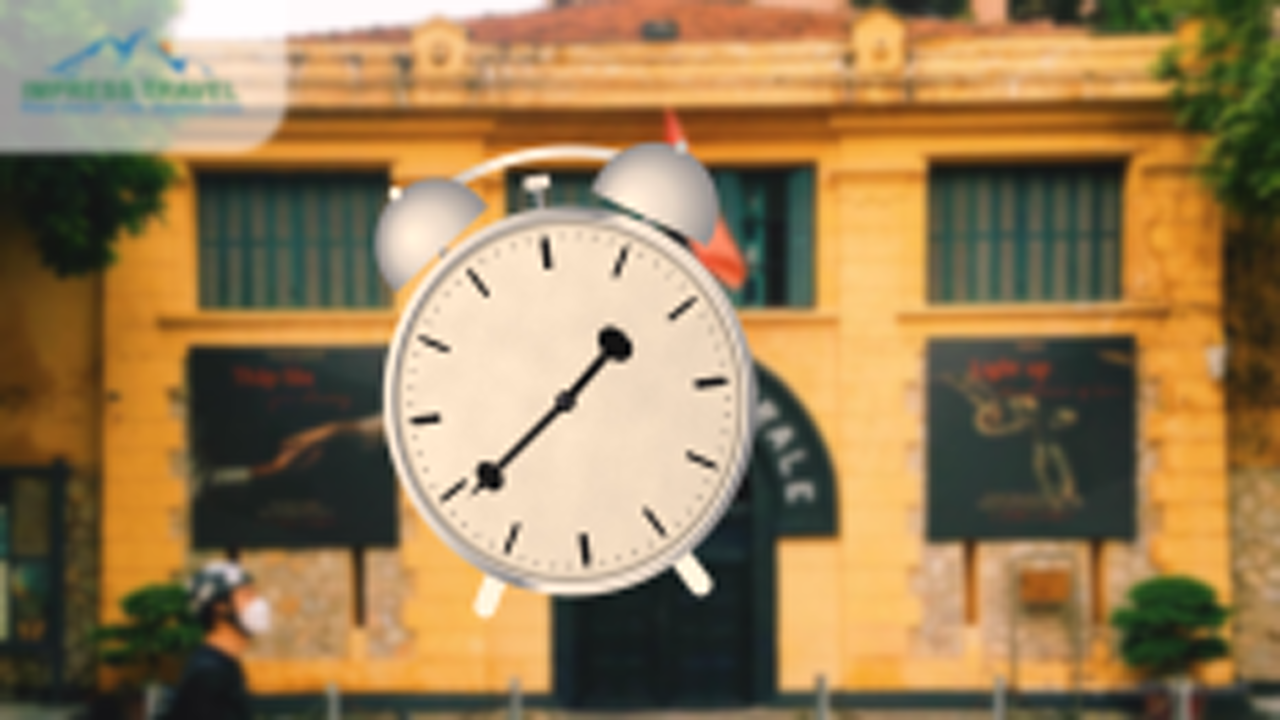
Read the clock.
1:39
